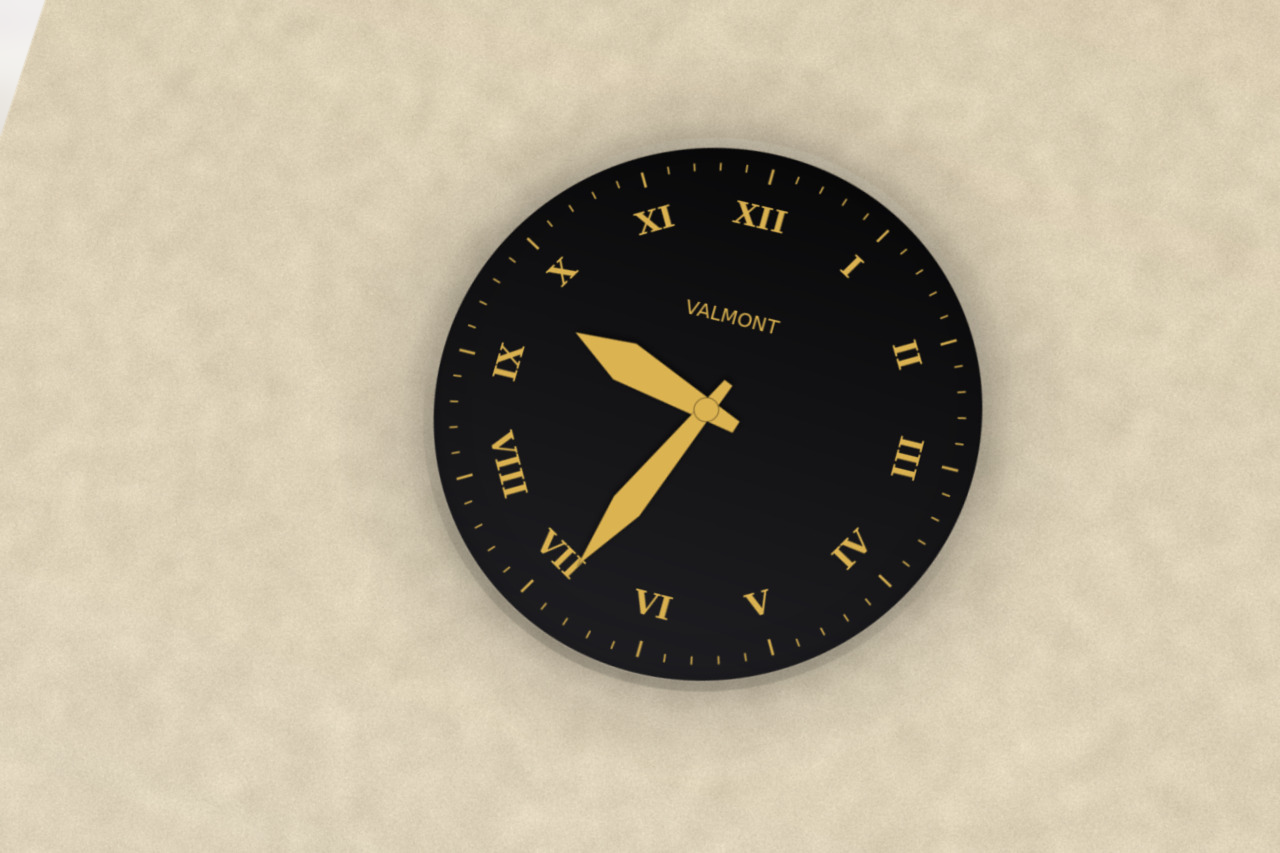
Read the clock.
9:34
